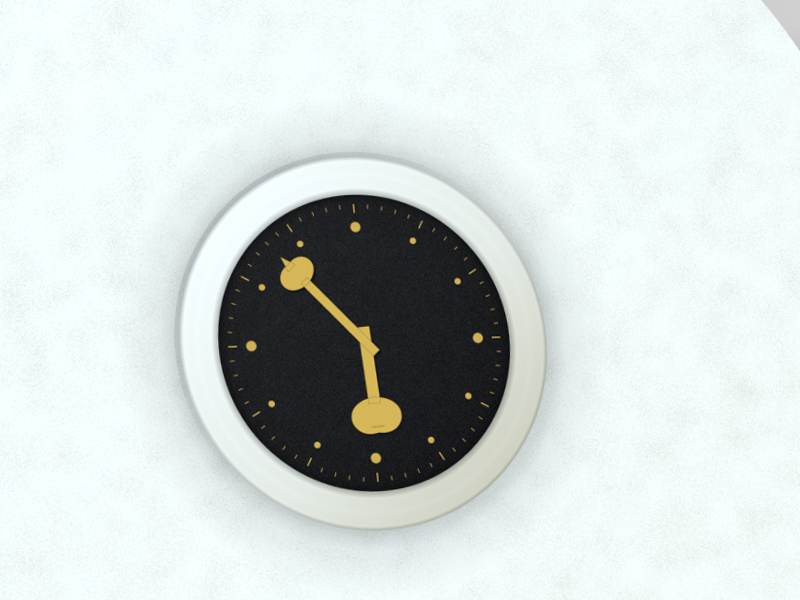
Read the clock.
5:53
